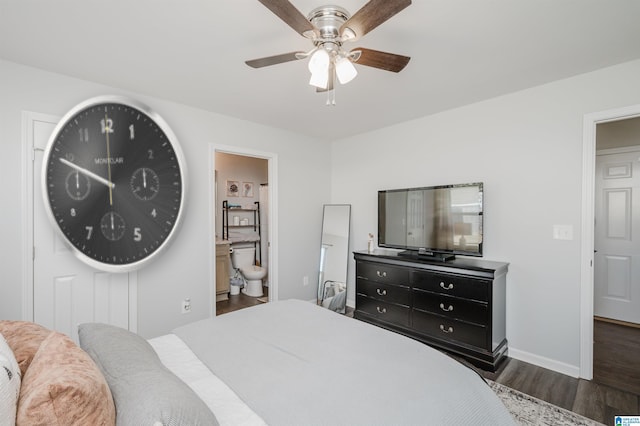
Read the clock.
9:49
